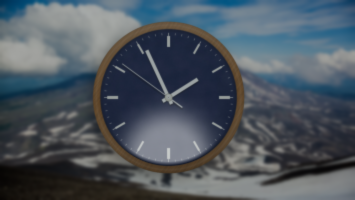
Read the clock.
1:55:51
